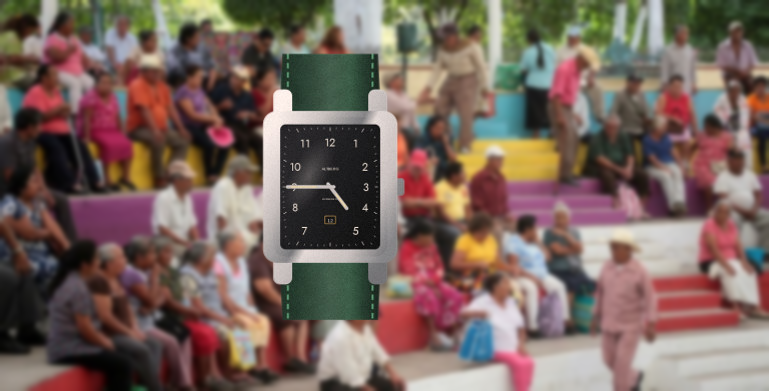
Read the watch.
4:45
